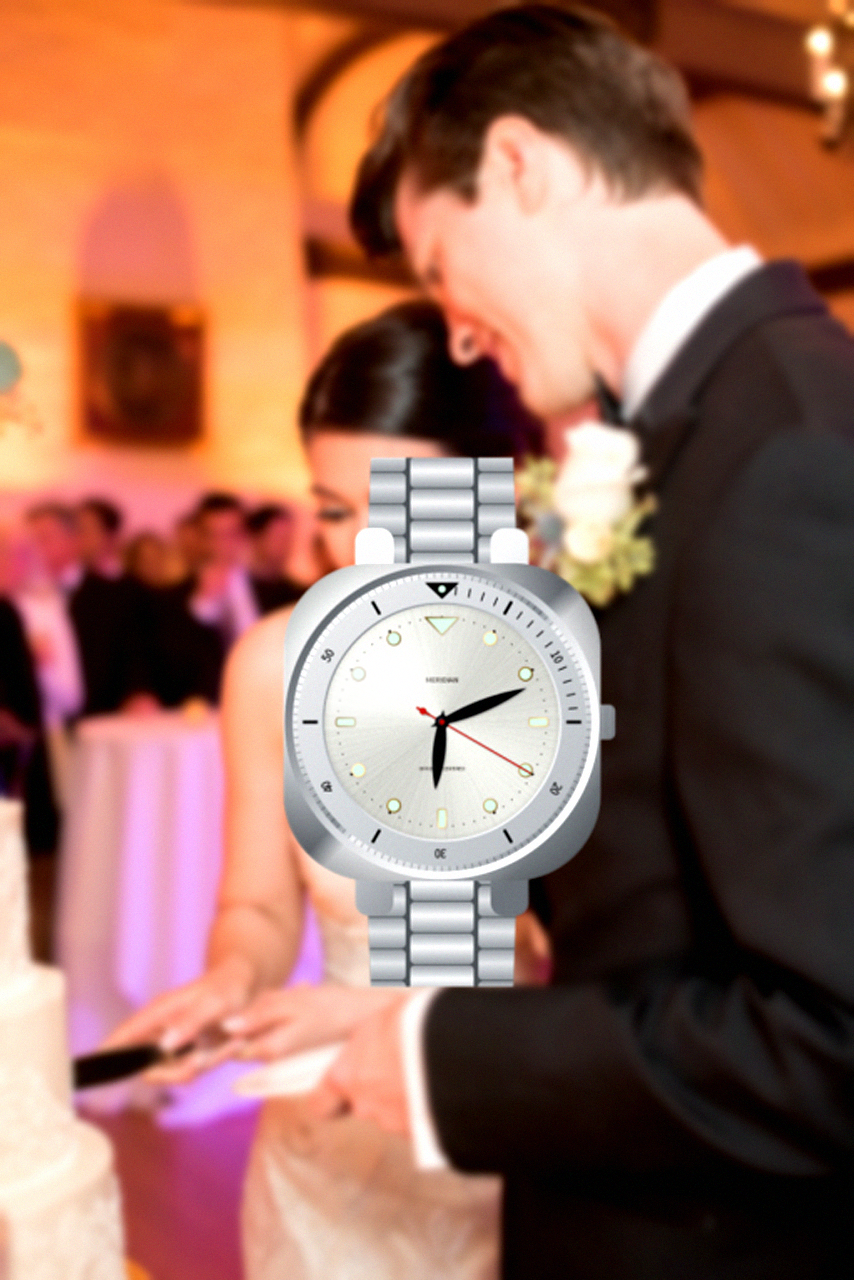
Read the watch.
6:11:20
